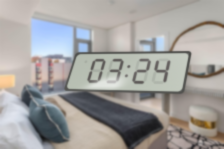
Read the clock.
3:24
